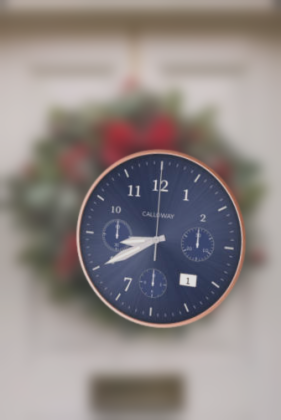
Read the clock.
8:40
